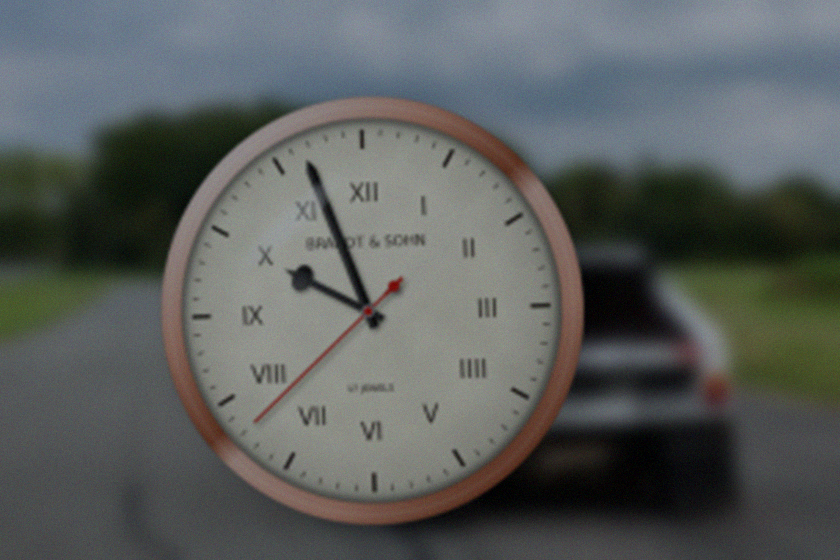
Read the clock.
9:56:38
